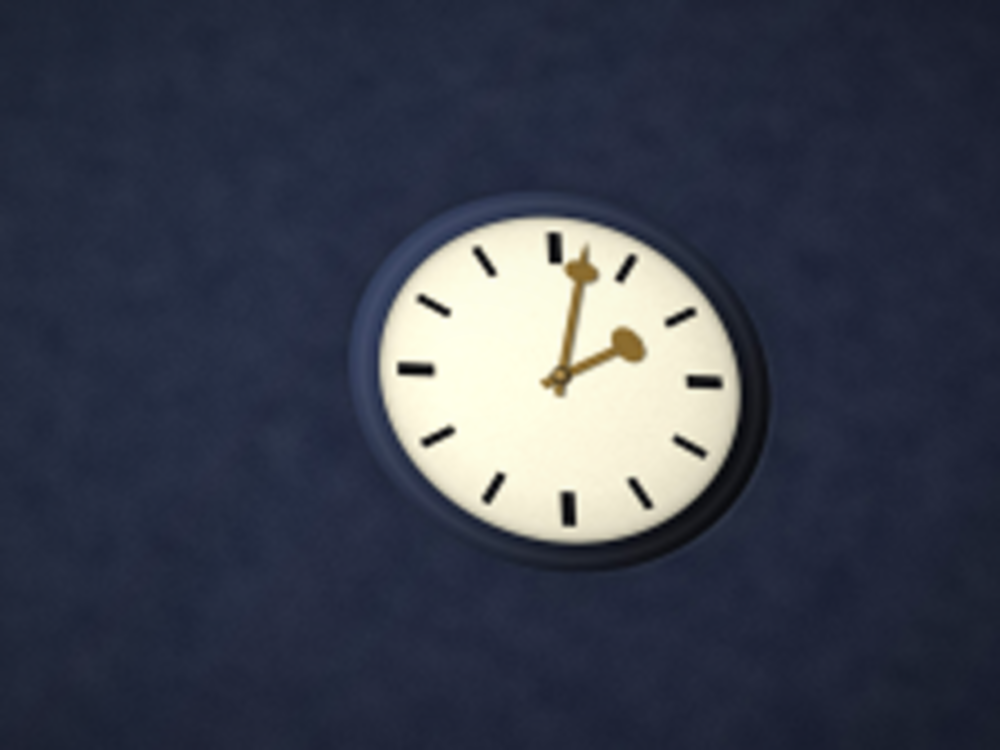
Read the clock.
2:02
